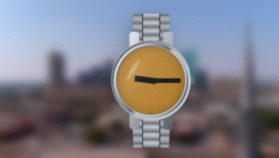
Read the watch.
9:15
